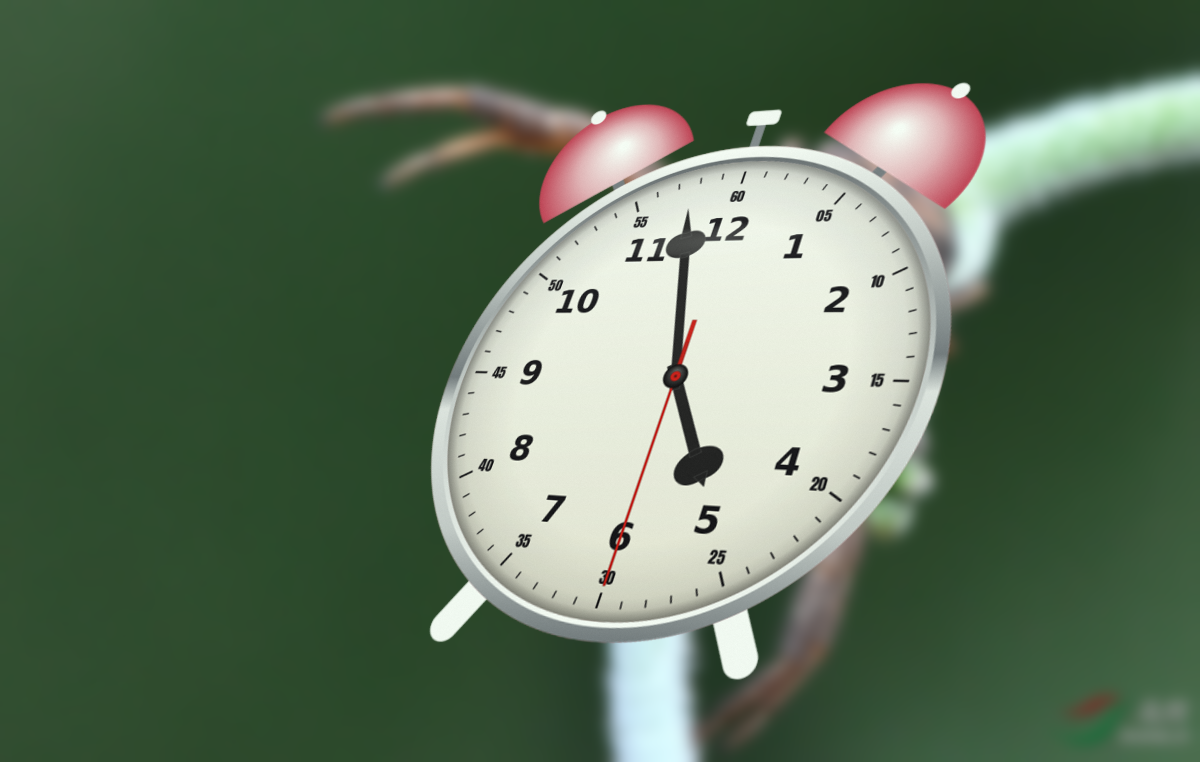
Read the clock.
4:57:30
